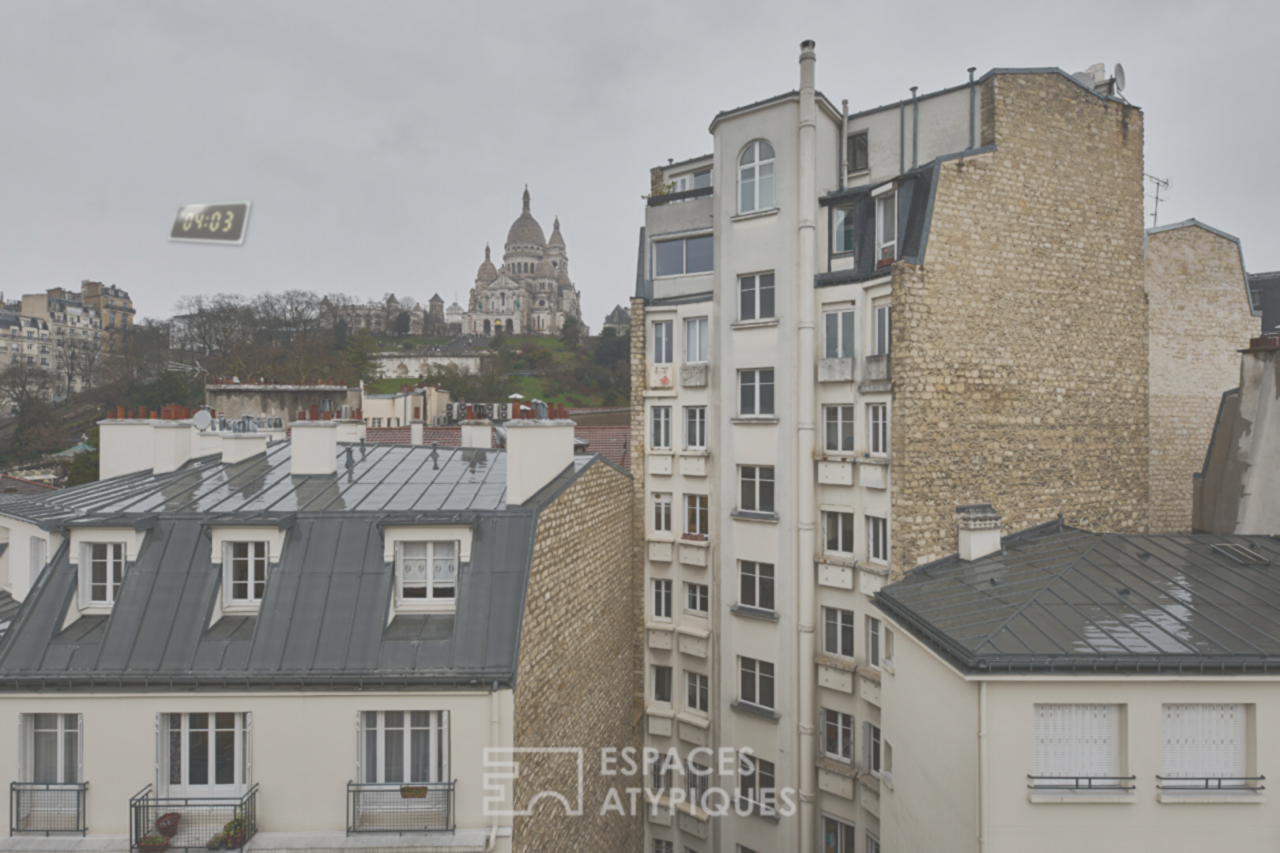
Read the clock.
4:03
